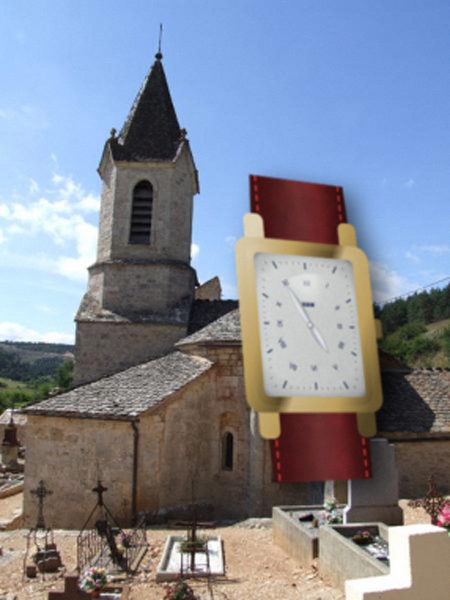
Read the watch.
4:55
